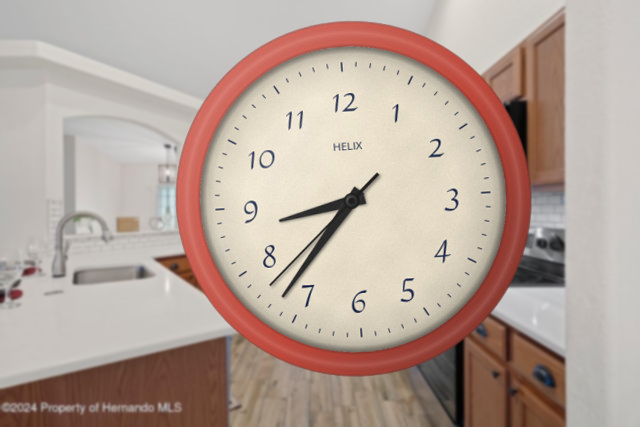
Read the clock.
8:36:38
